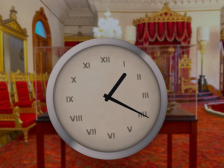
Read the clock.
1:20
